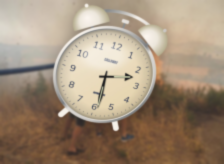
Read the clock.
2:29
